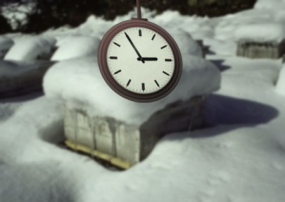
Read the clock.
2:55
